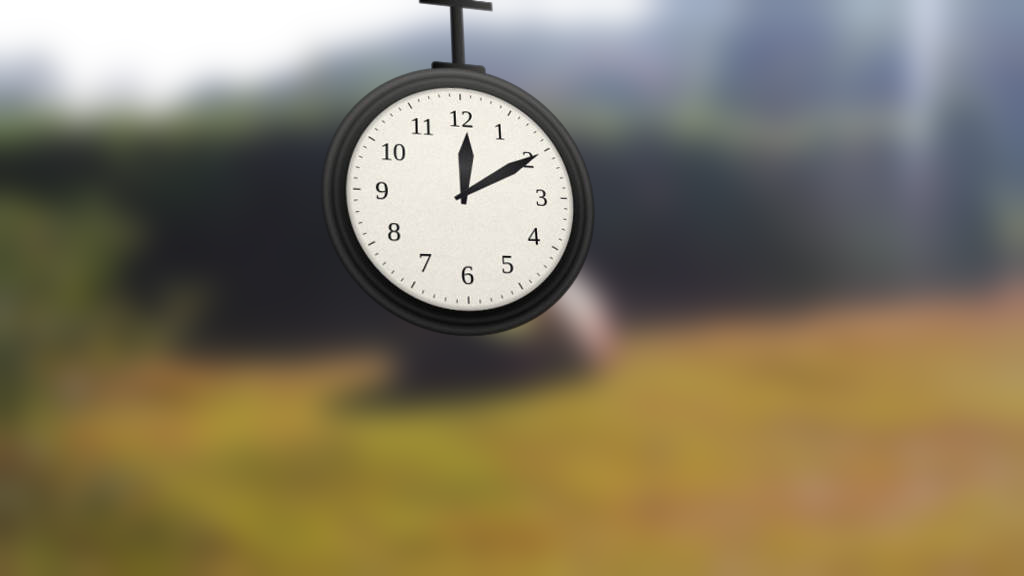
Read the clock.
12:10
